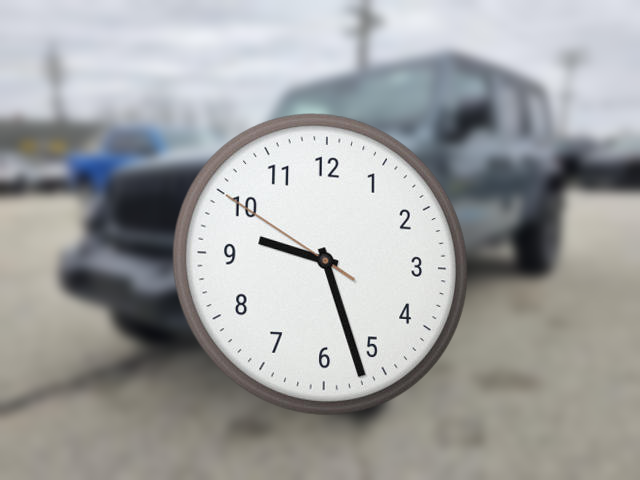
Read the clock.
9:26:50
